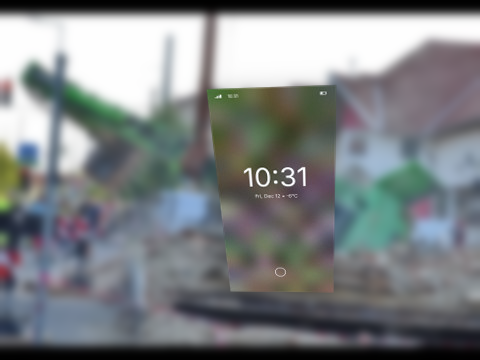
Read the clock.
10:31
